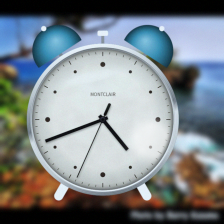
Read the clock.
4:41:34
